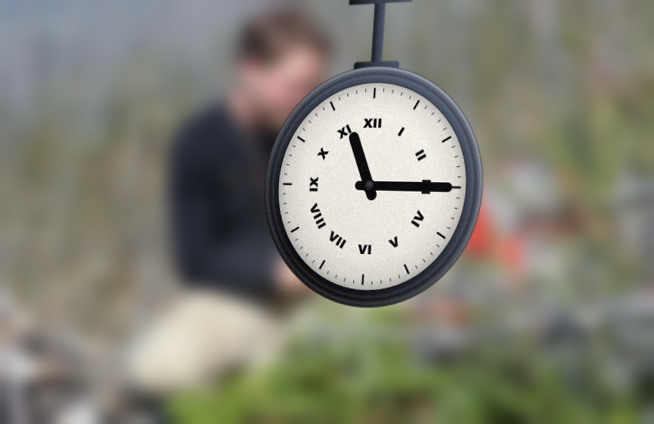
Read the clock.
11:15
